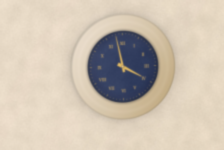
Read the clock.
3:58
